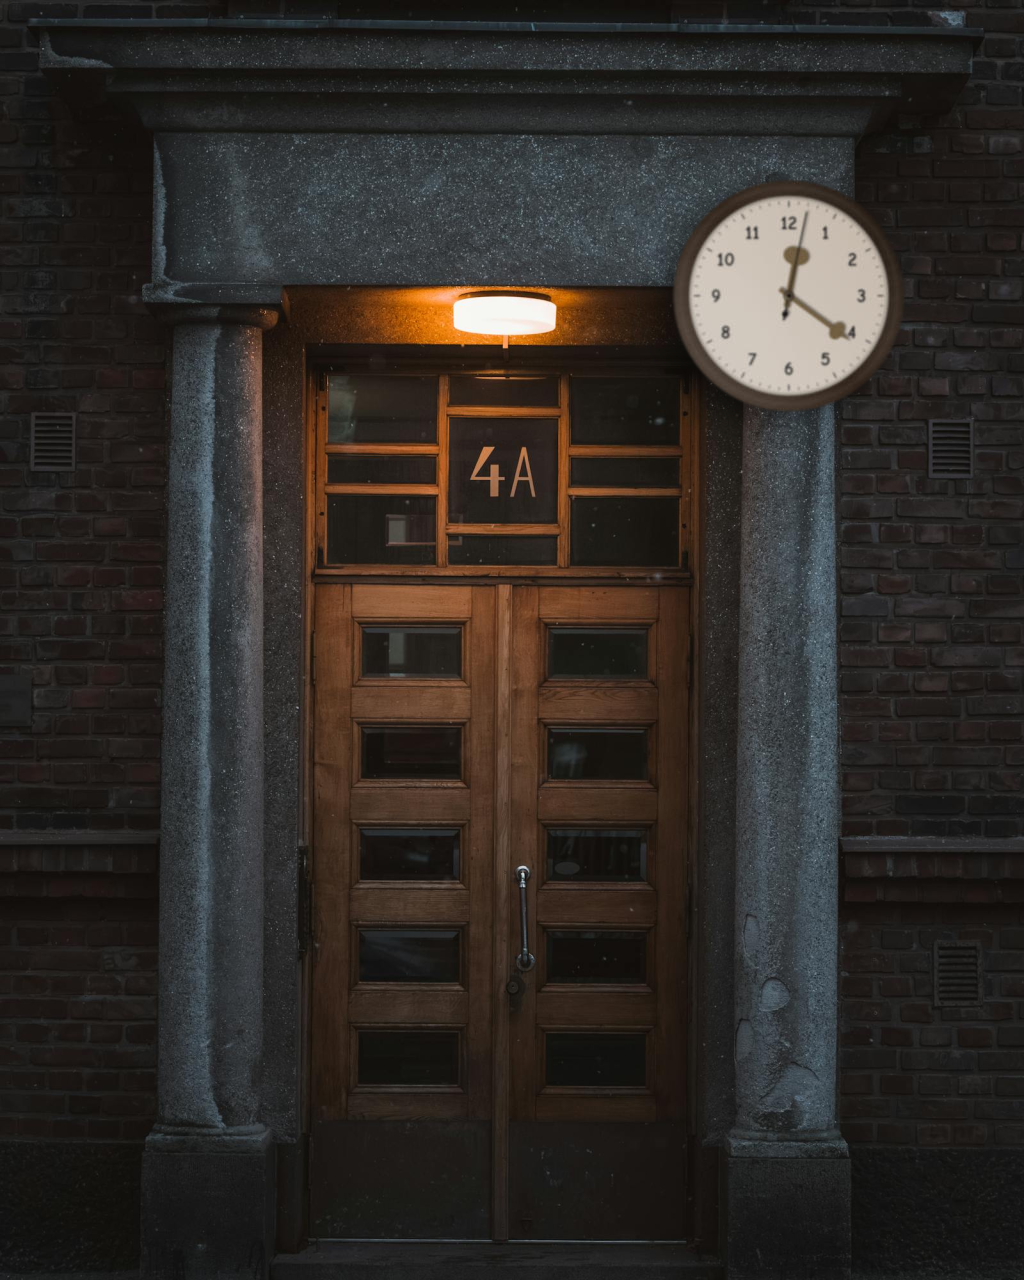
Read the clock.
12:21:02
